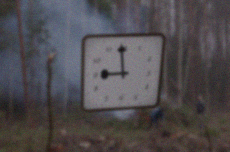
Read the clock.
8:59
